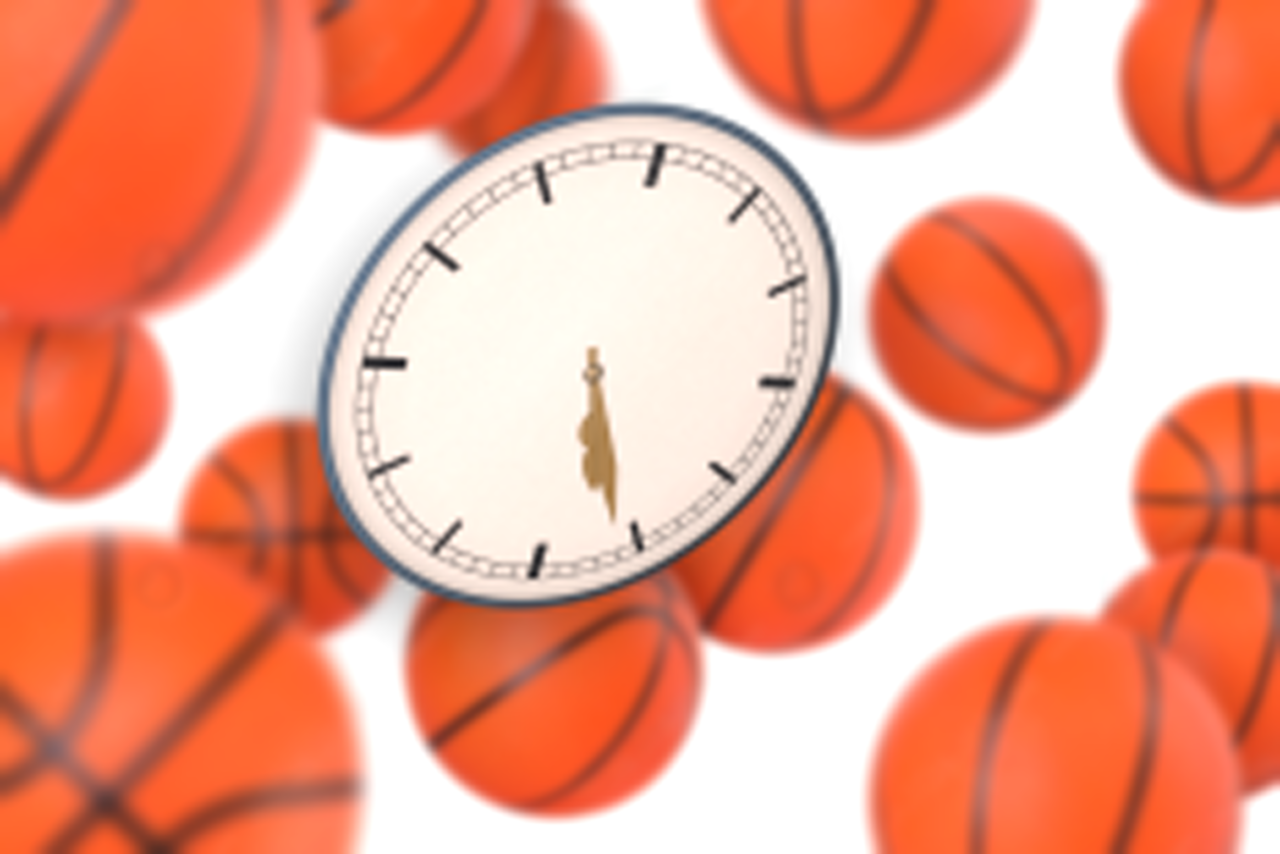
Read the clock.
5:26
